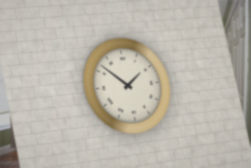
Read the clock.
1:52
